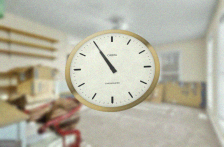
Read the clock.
10:55
